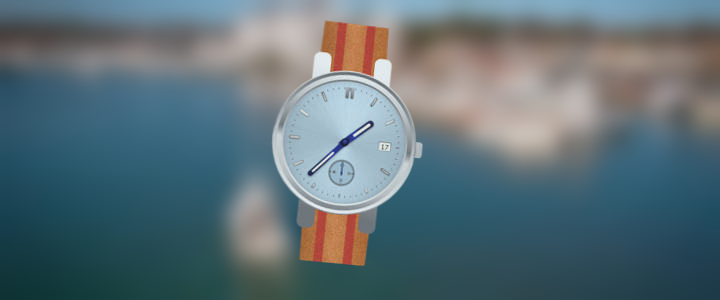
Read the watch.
1:37
